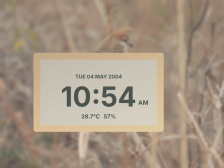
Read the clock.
10:54
